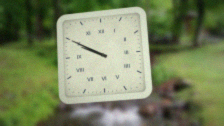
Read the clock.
9:50
